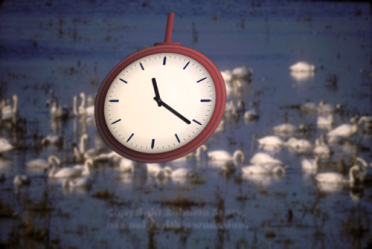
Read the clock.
11:21
